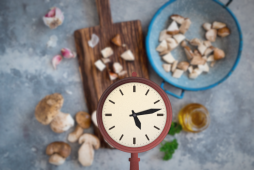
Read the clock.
5:13
